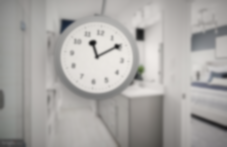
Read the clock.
11:09
